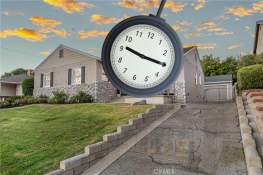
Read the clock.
9:15
